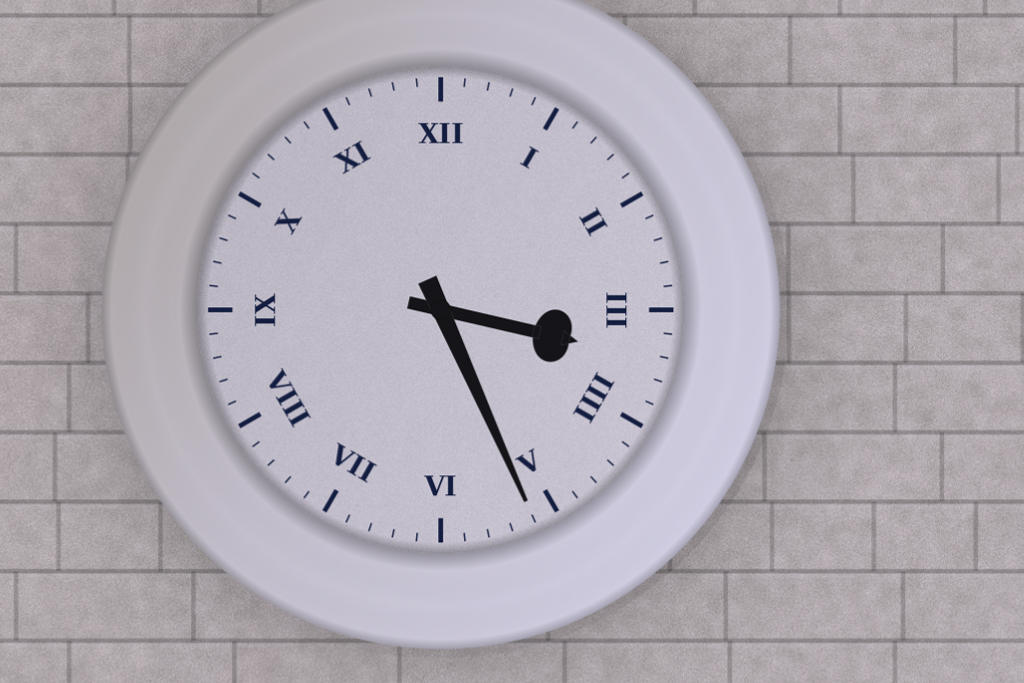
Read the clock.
3:26
